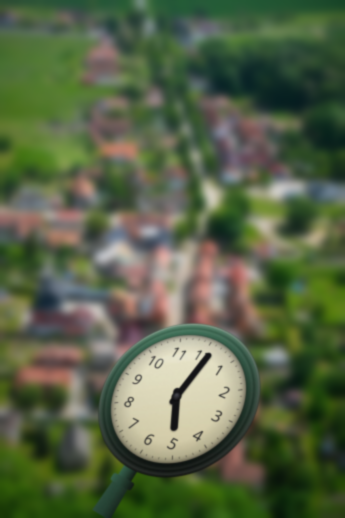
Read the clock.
5:01
